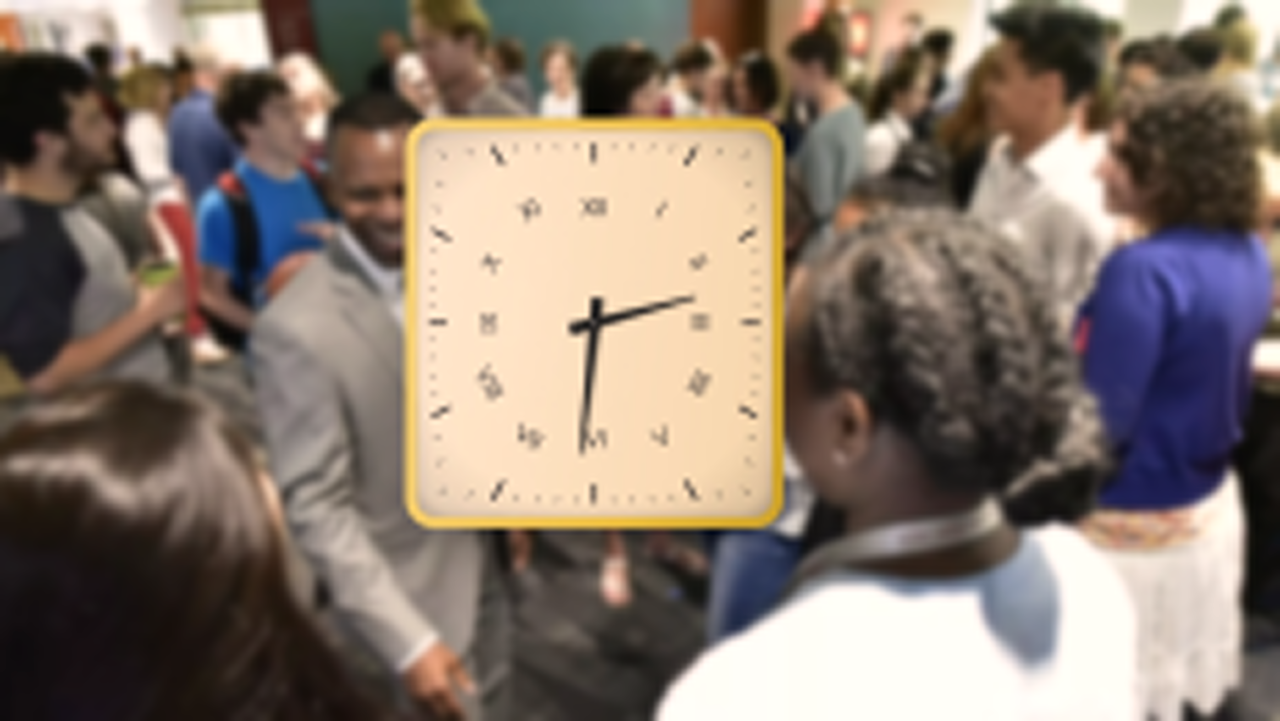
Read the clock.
2:31
